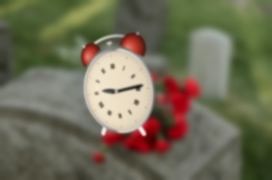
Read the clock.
9:14
